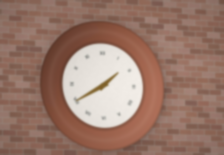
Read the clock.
1:40
